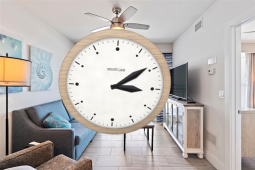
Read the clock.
3:09
